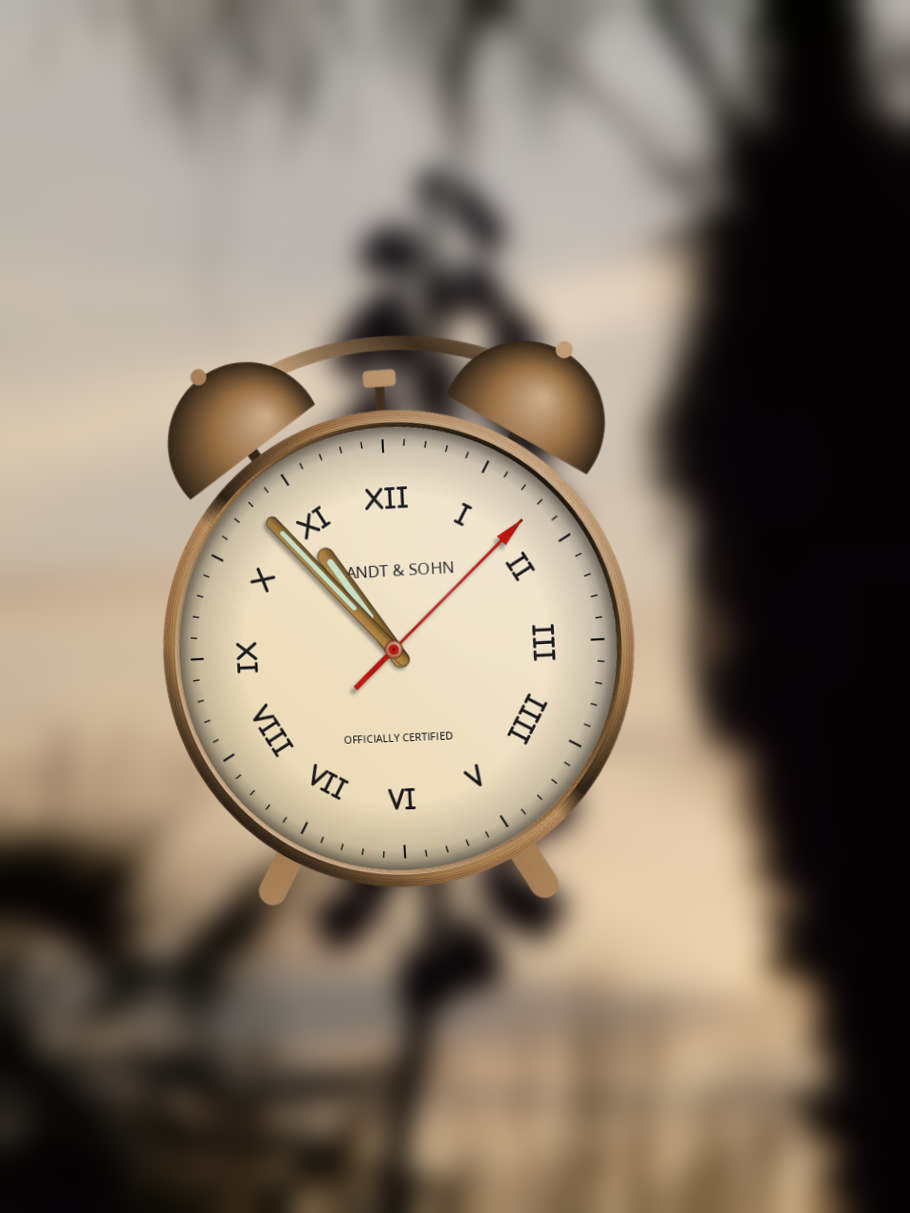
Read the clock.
10:53:08
